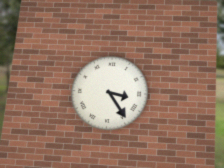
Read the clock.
3:24
